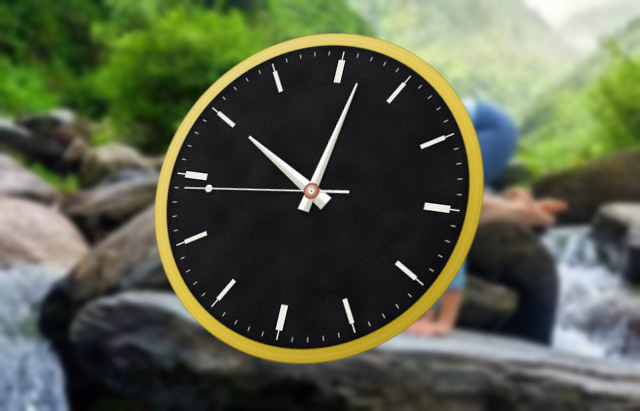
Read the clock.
10:01:44
